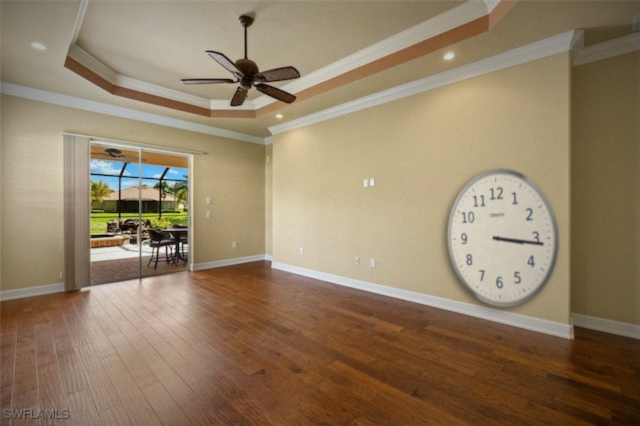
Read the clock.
3:16
